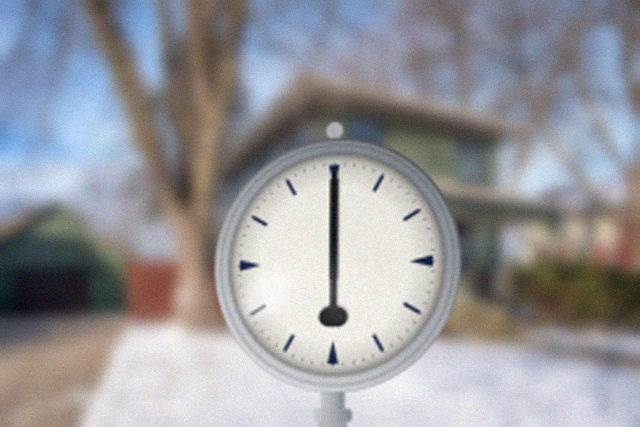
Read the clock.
6:00
